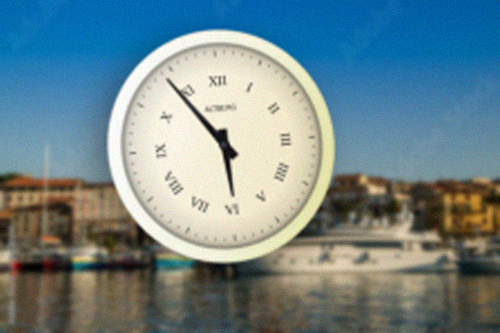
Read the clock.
5:54
